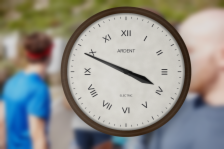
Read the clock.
3:49
